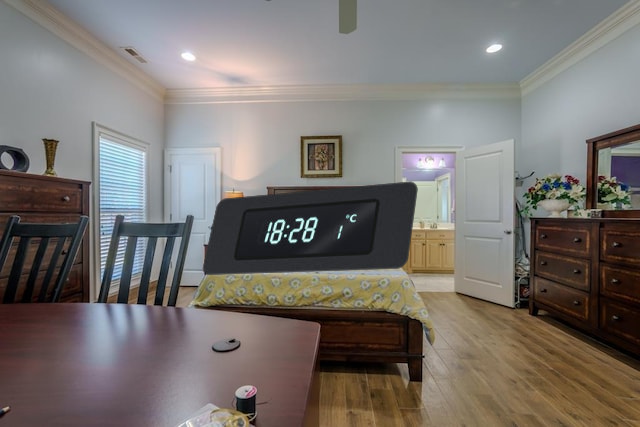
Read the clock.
18:28
